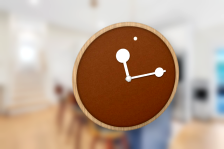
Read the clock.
11:12
